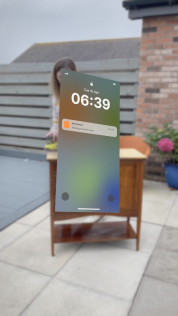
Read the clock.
6:39
